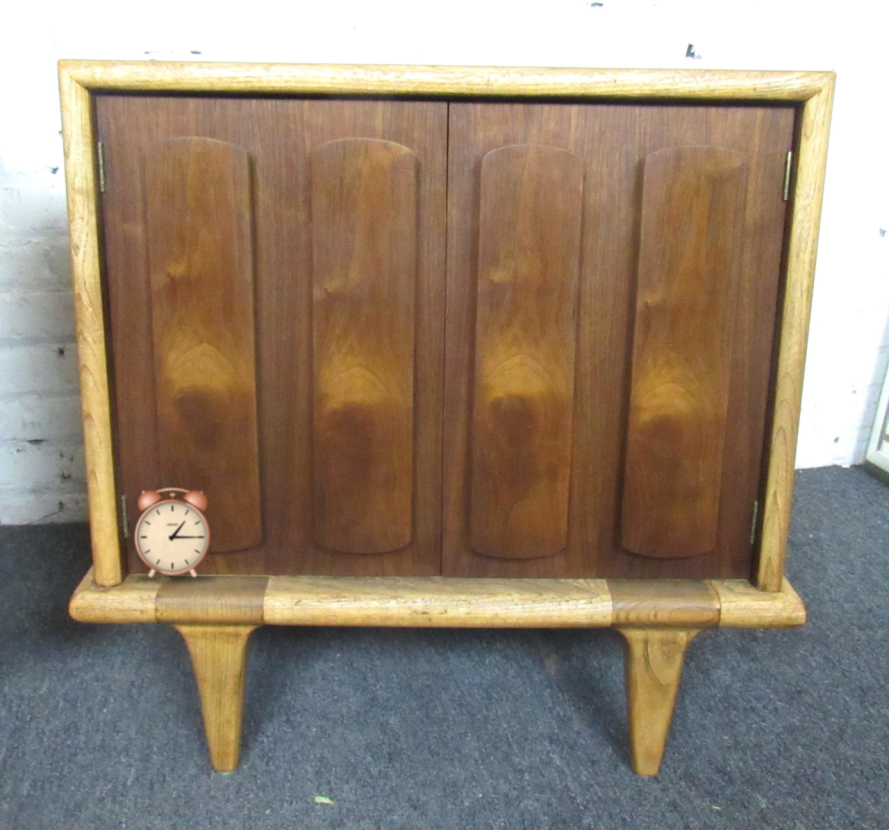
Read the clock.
1:15
